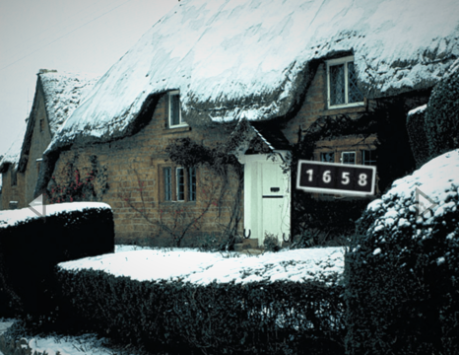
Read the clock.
16:58
